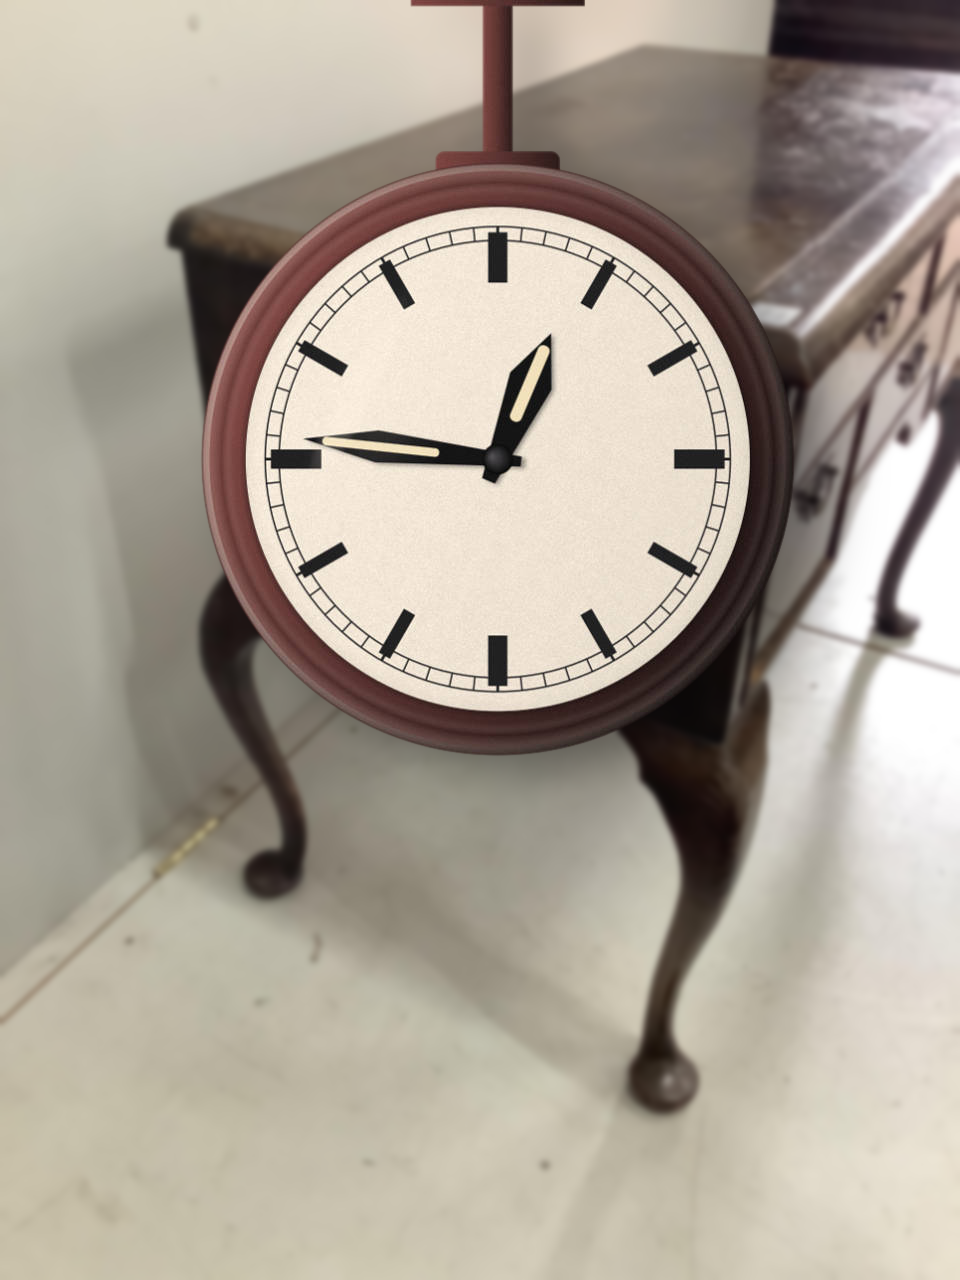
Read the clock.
12:46
